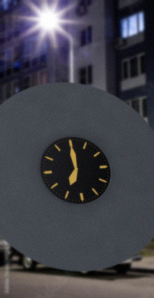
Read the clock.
7:00
